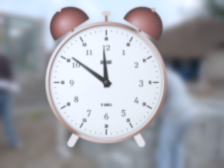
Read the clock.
11:51
